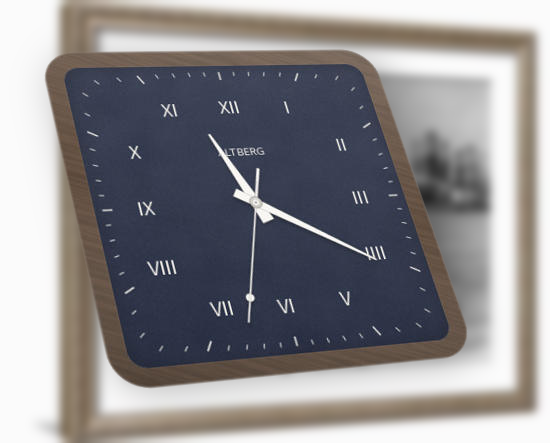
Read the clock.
11:20:33
